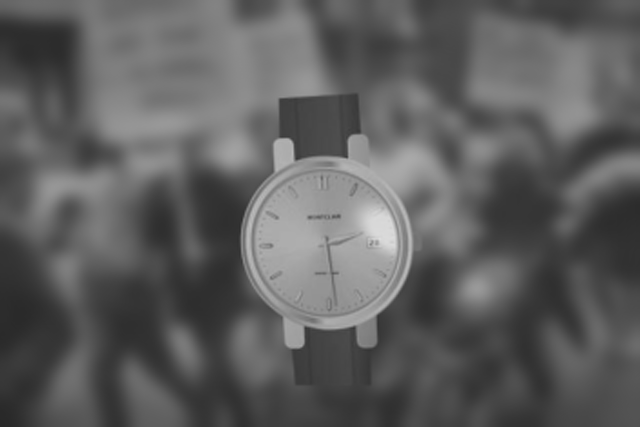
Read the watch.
2:29
